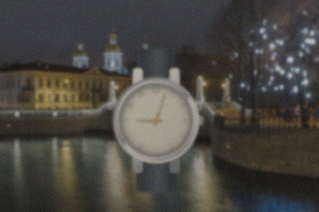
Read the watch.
9:03
